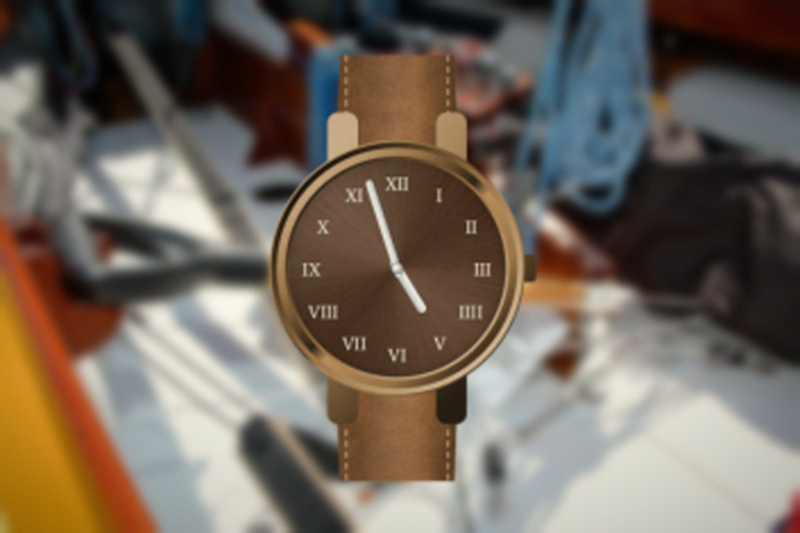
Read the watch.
4:57
